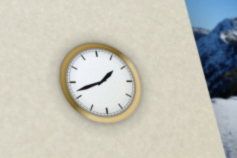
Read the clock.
1:42
